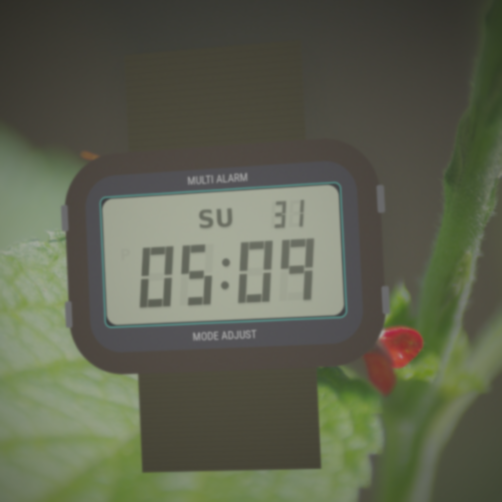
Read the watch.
5:09
